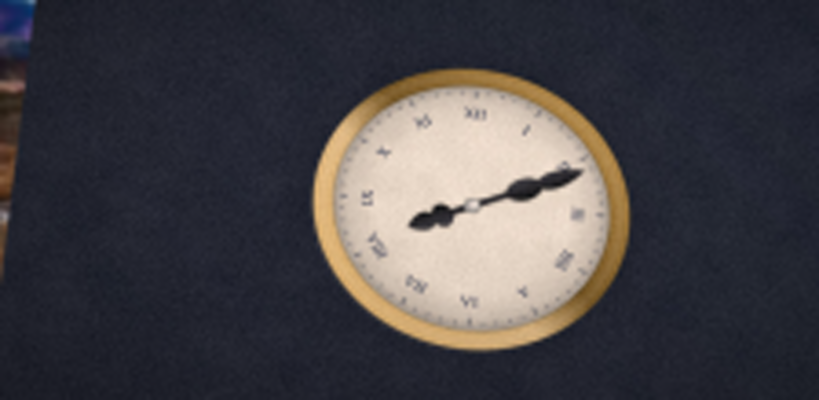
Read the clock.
8:11
